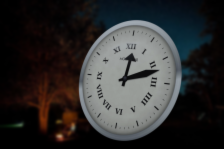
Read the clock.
12:12
